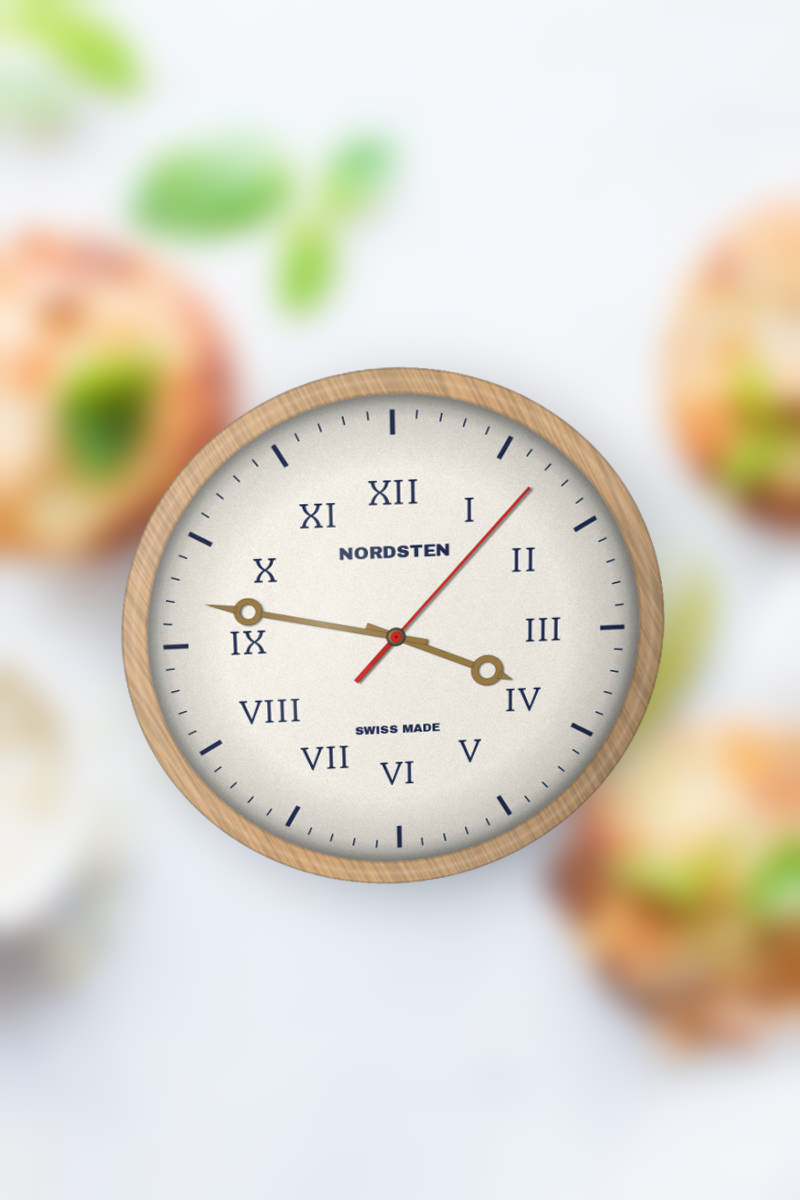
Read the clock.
3:47:07
